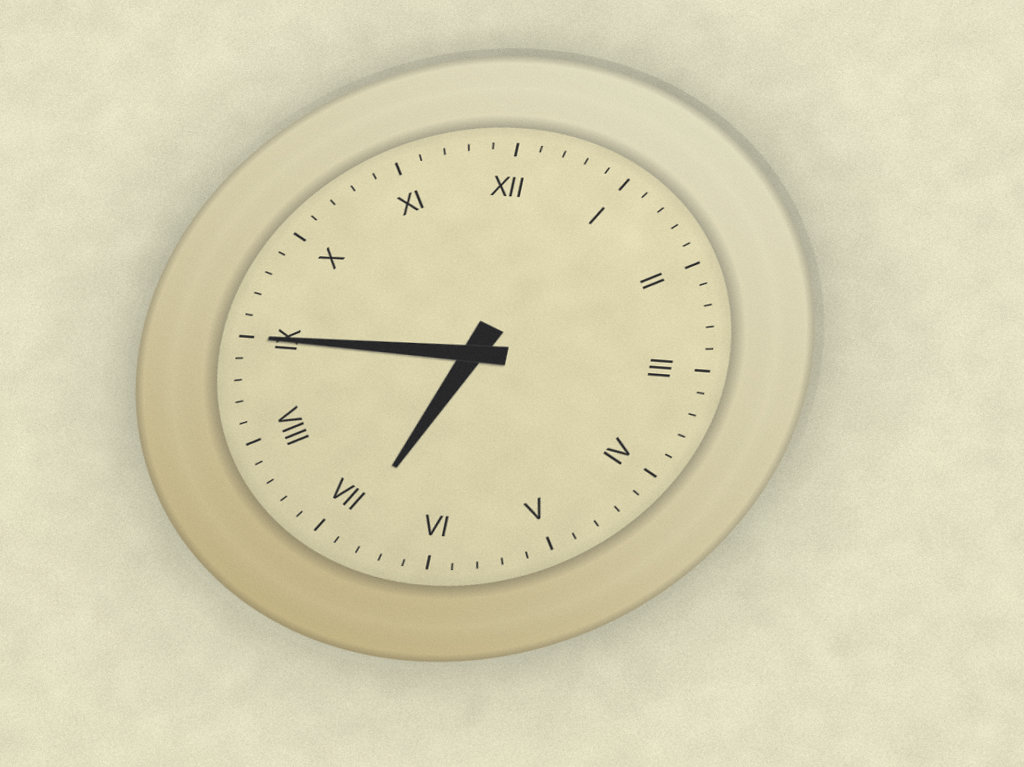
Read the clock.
6:45
